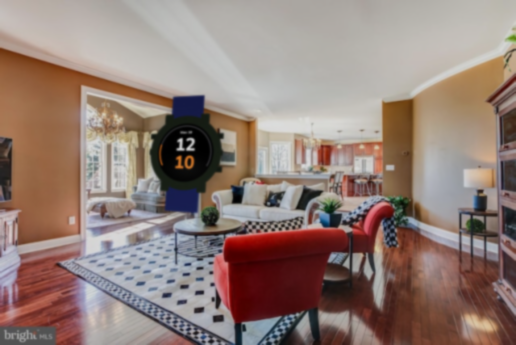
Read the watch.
12:10
